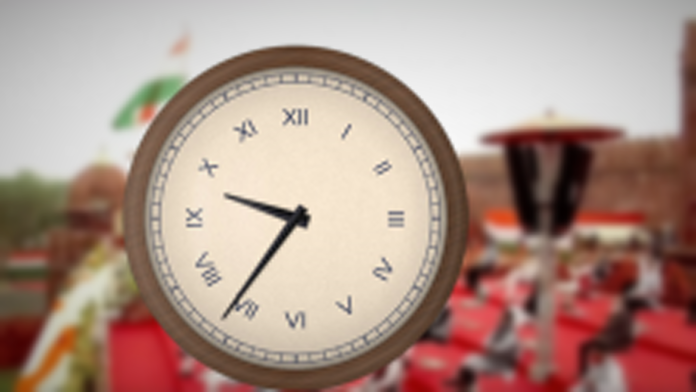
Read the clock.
9:36
